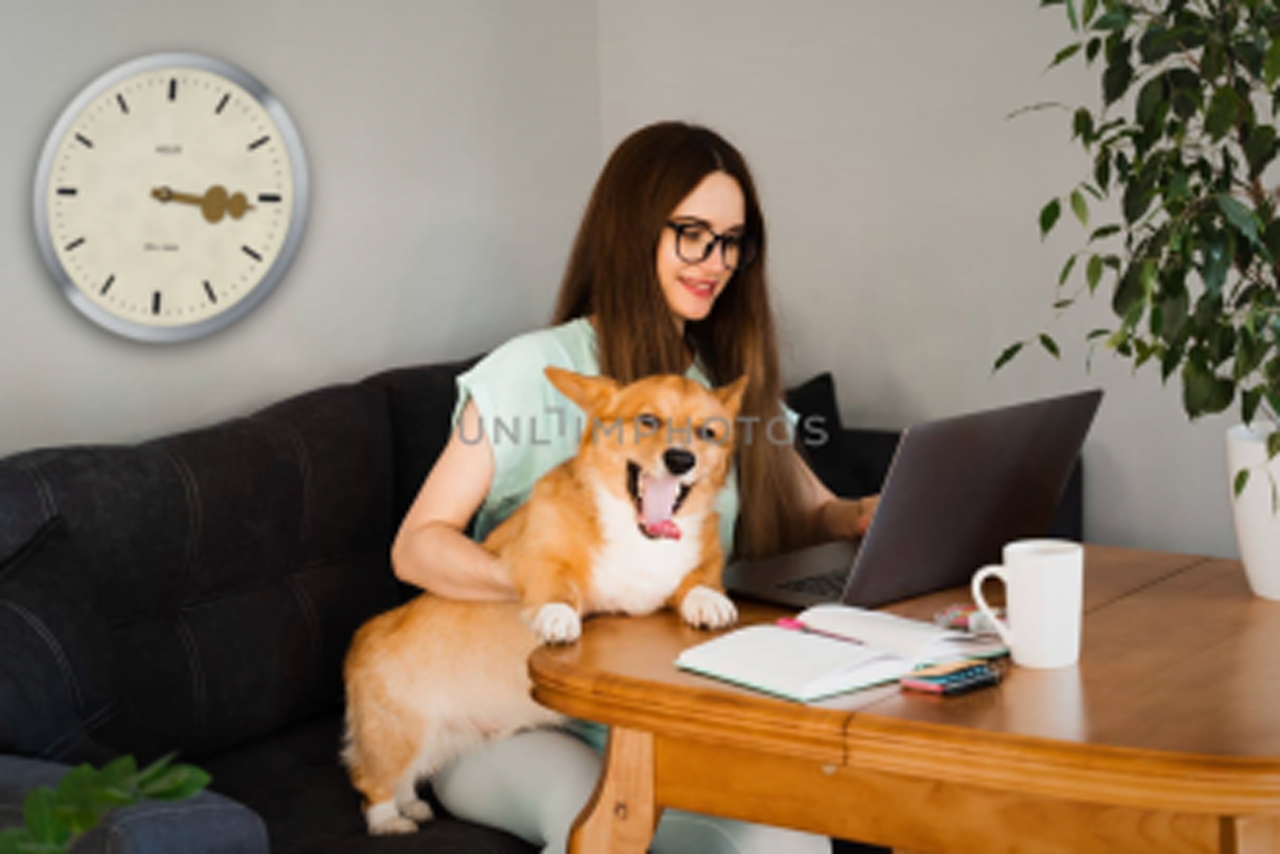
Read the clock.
3:16
